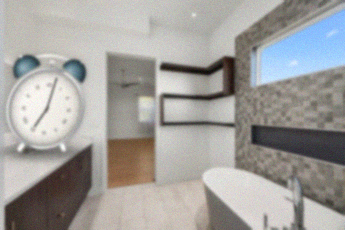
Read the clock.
7:02
